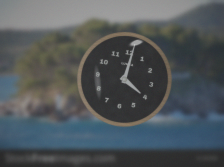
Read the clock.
4:01
